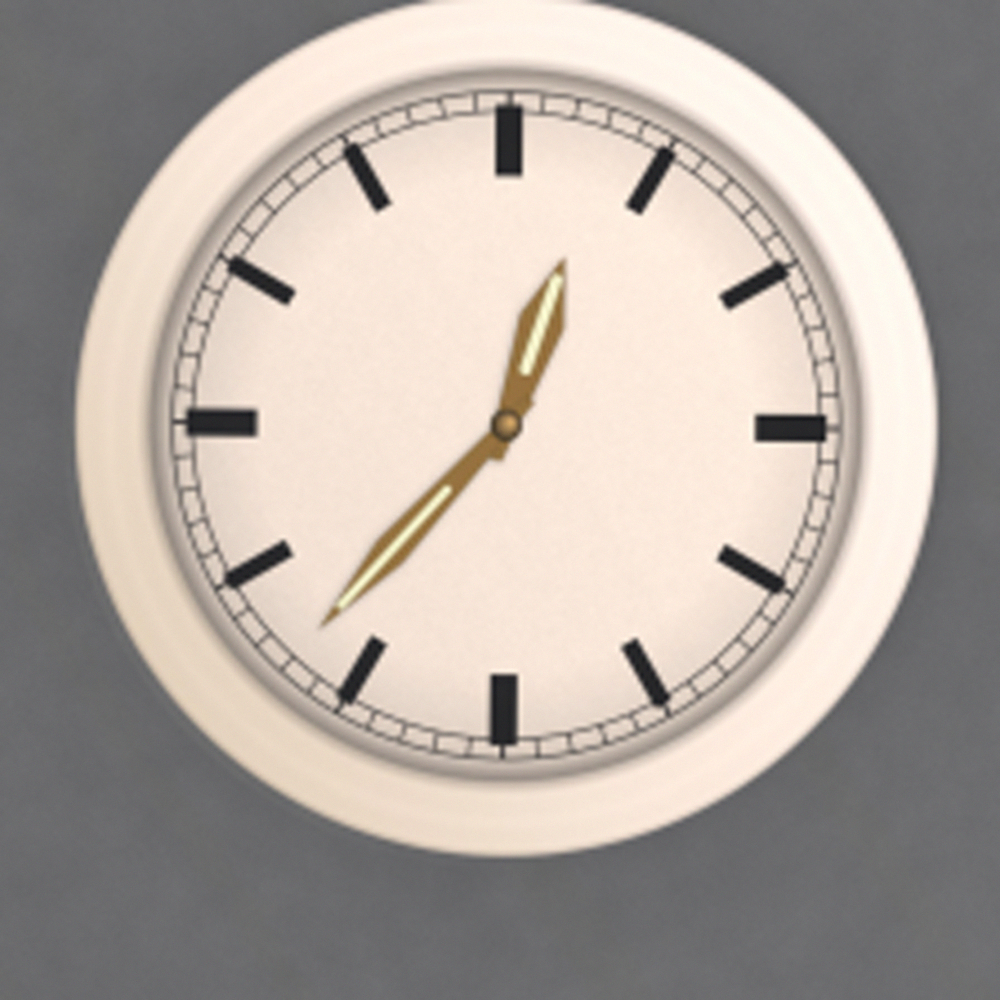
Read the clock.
12:37
